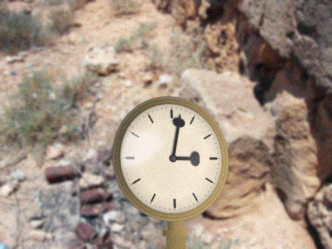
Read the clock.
3:02
